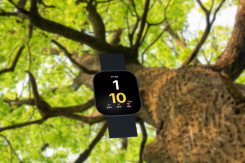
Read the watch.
1:10
